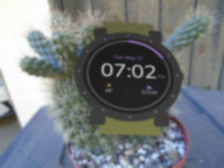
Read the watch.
7:02
